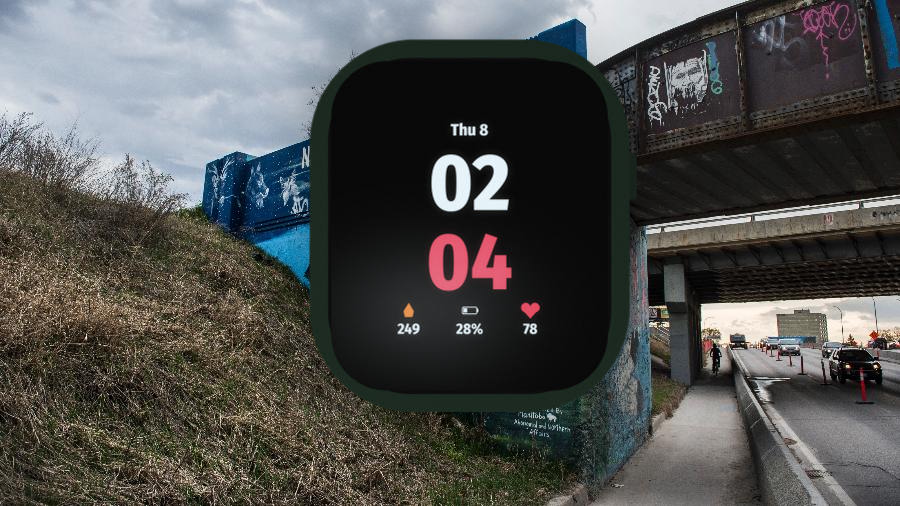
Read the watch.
2:04
